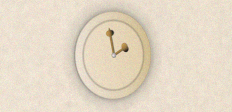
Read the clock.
1:58
